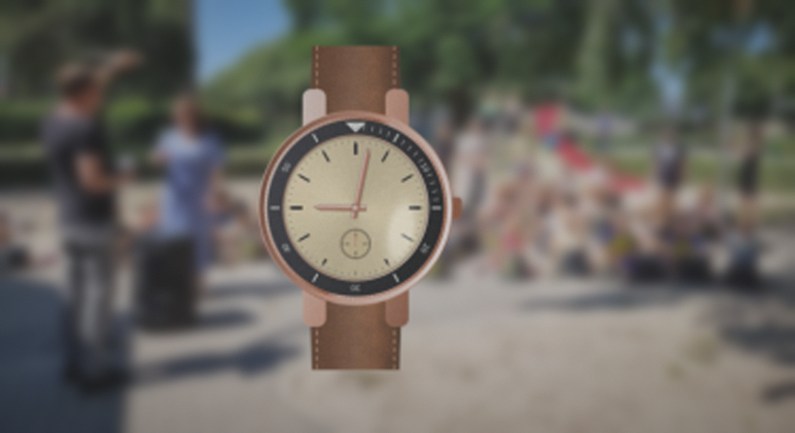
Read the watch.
9:02
